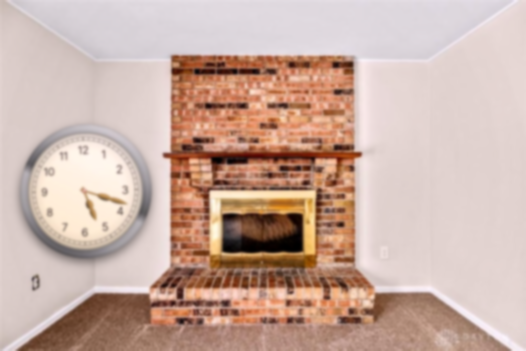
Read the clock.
5:18
